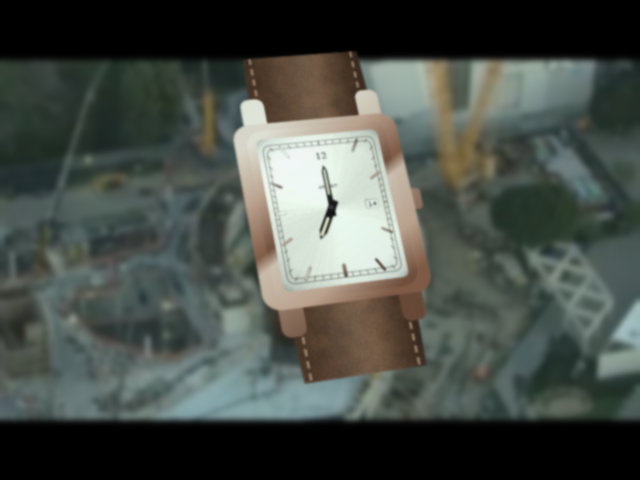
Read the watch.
7:00
